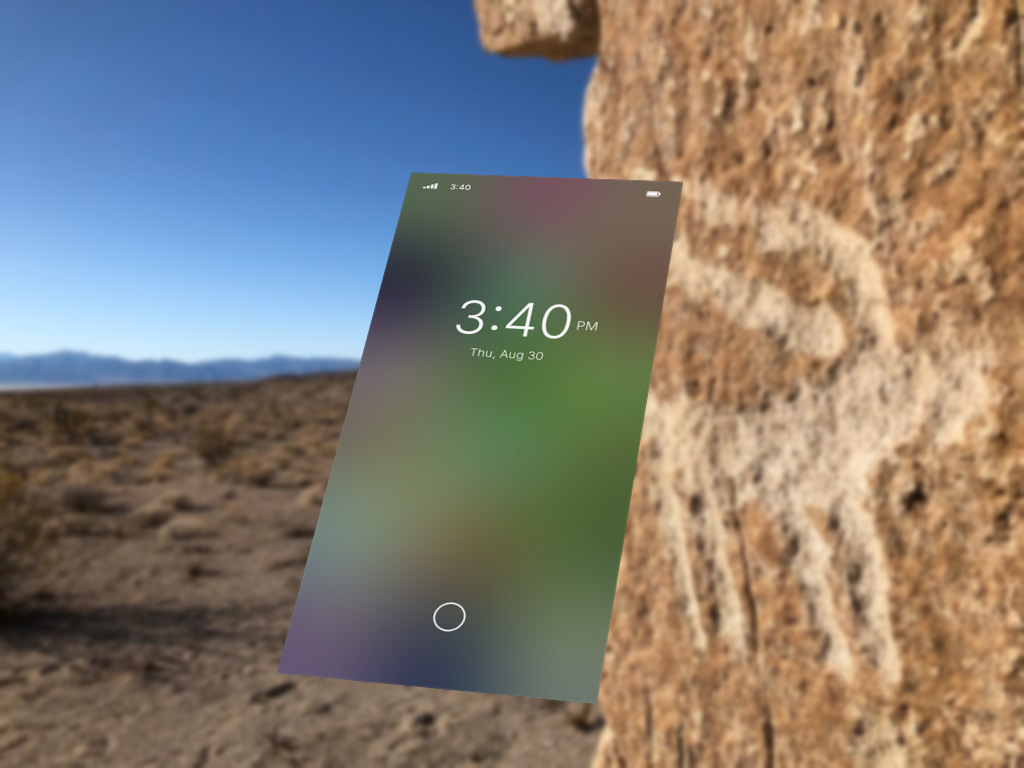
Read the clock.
3:40
